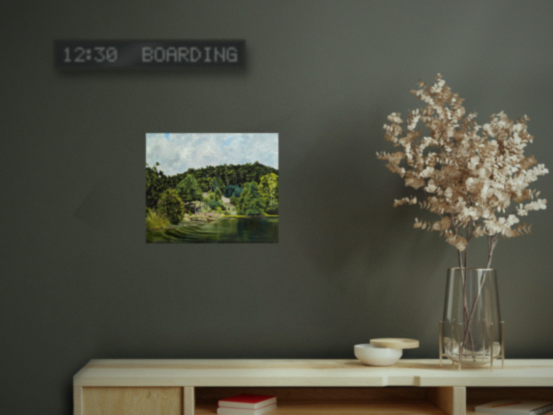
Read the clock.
12:30
